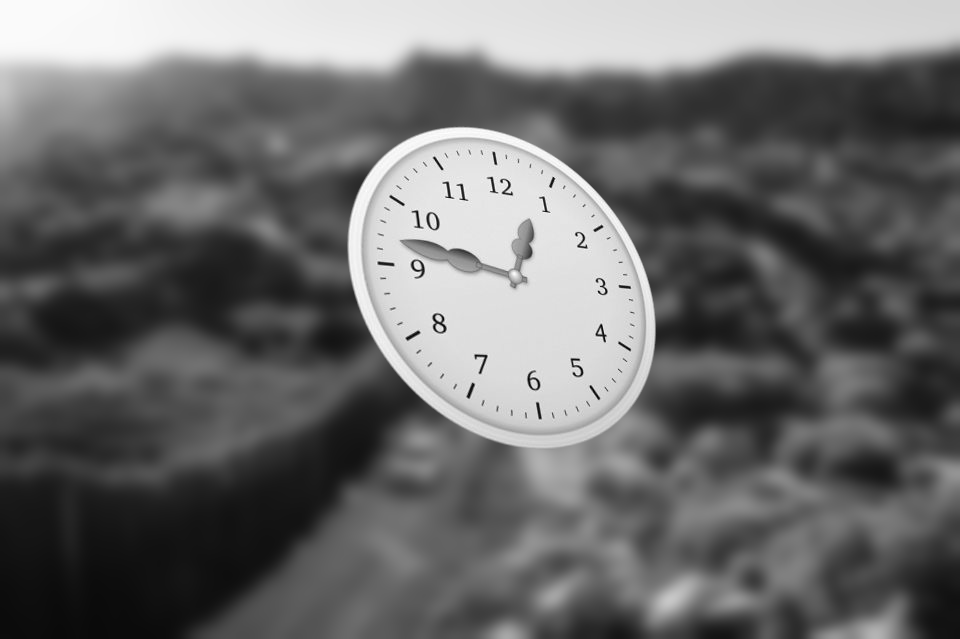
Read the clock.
12:47
